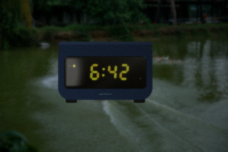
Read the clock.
6:42
